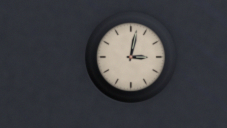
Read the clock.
3:02
